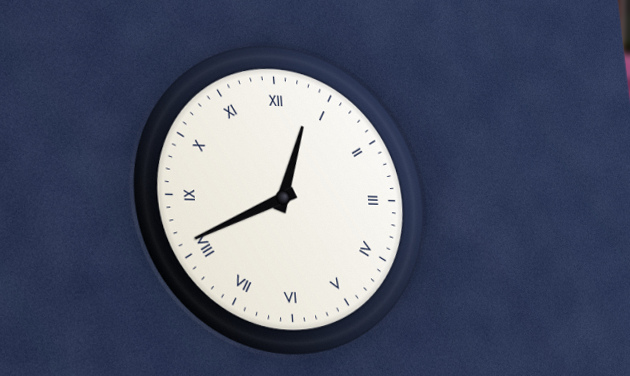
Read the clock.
12:41
